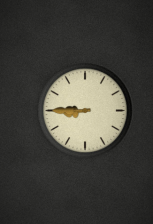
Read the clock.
8:45
